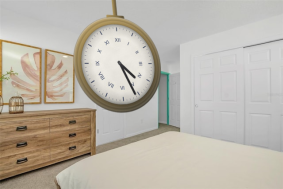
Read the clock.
4:26
